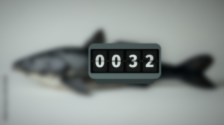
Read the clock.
0:32
